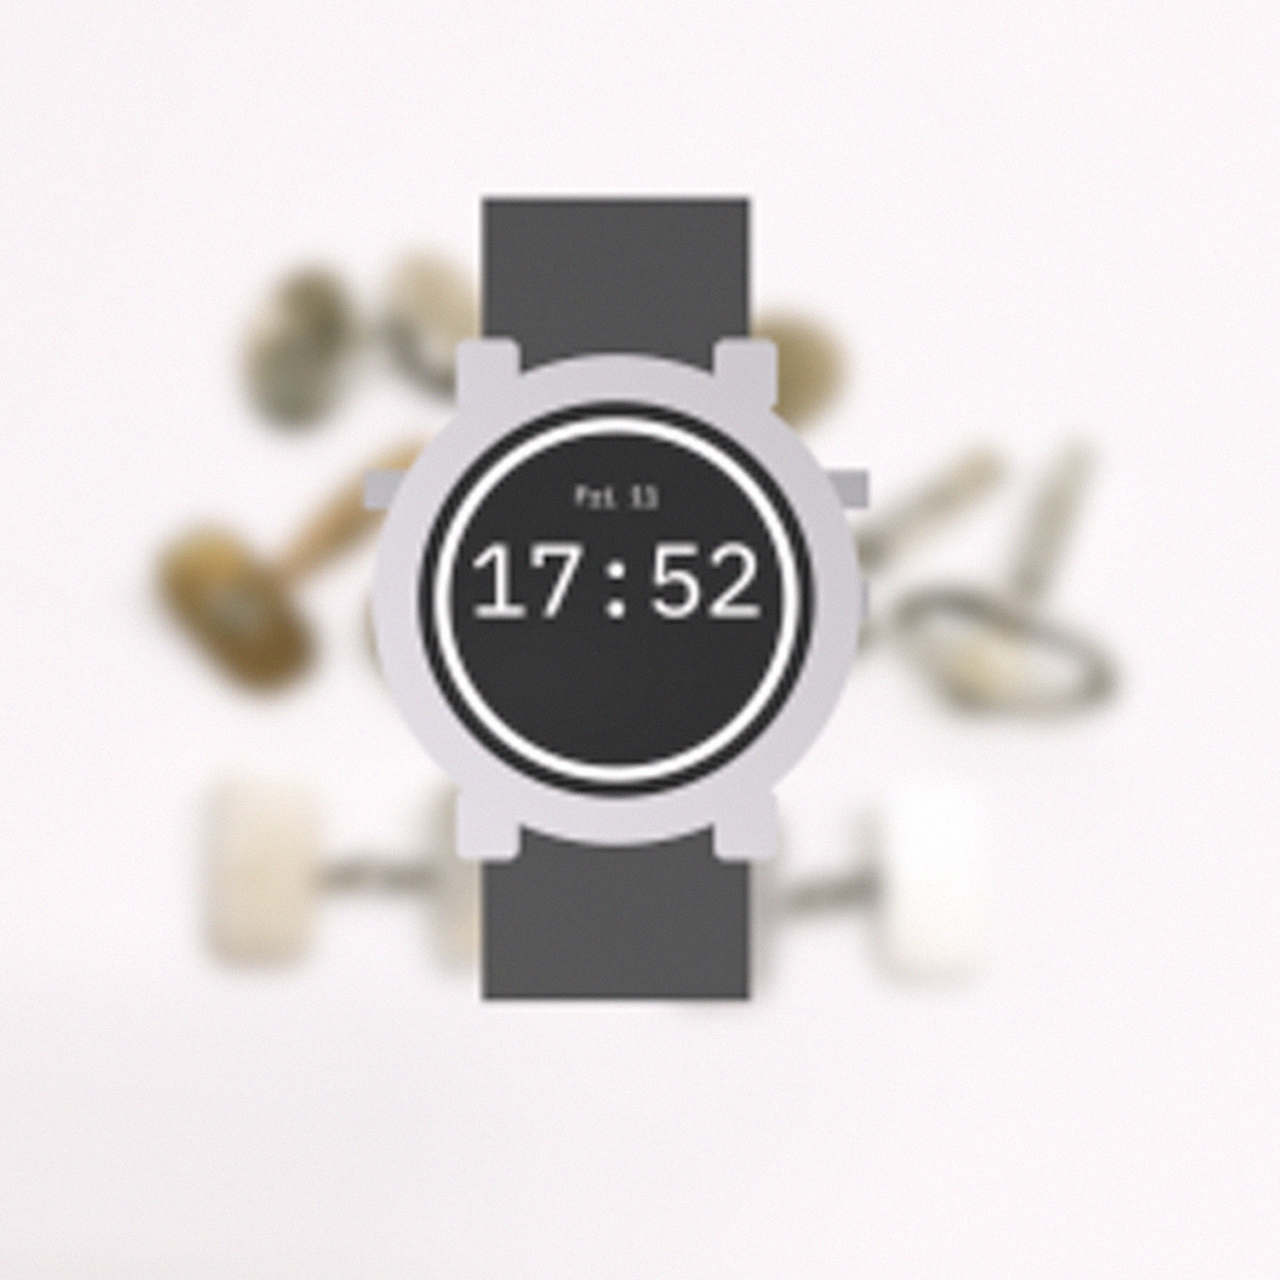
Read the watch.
17:52
